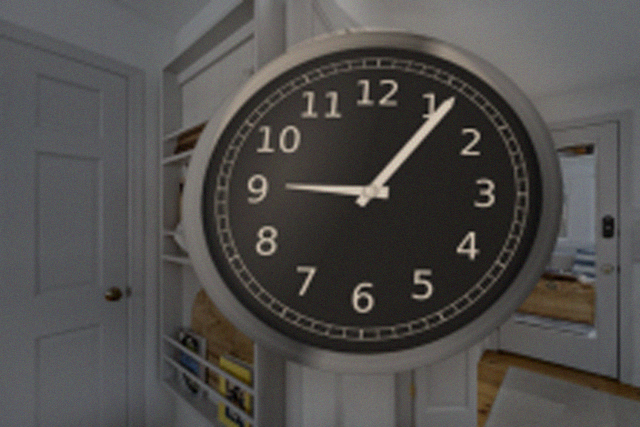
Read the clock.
9:06
